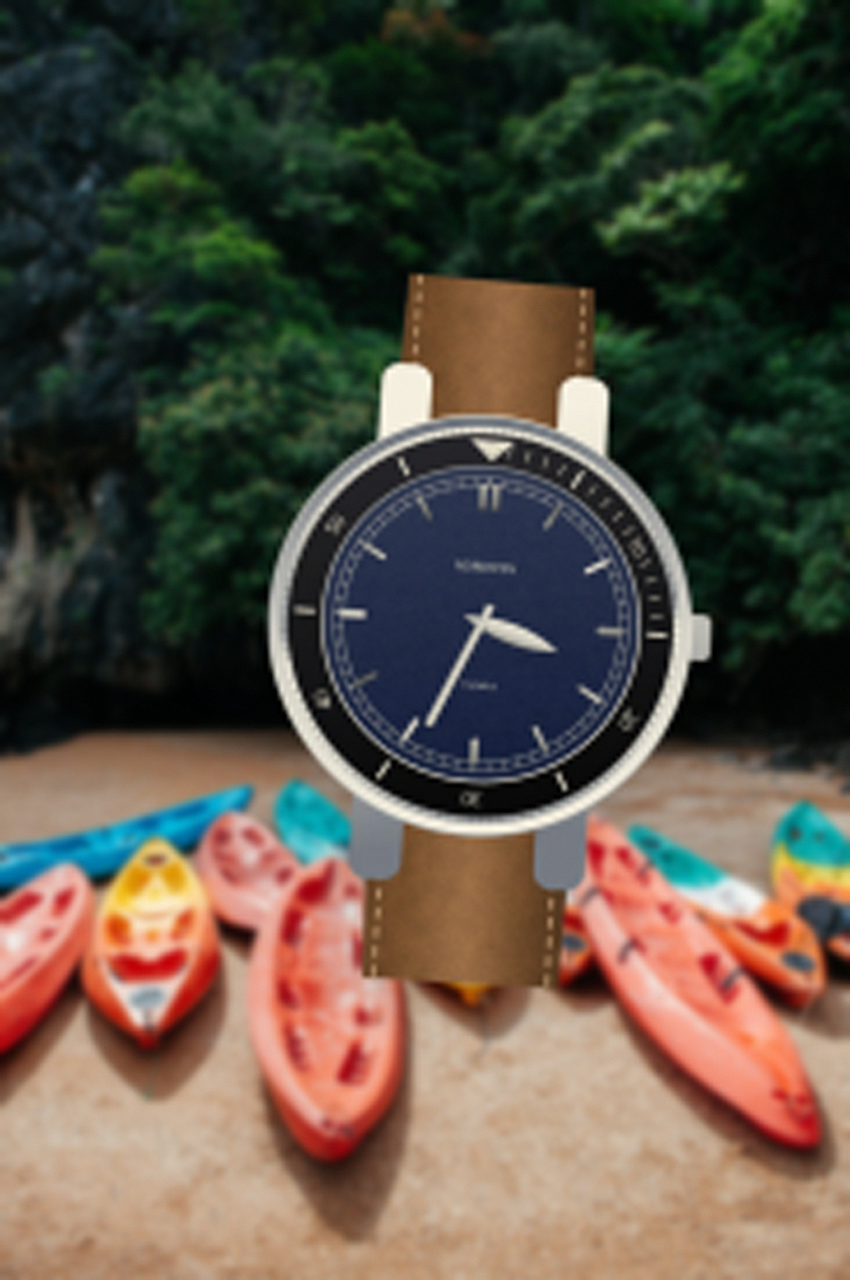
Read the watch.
3:34
